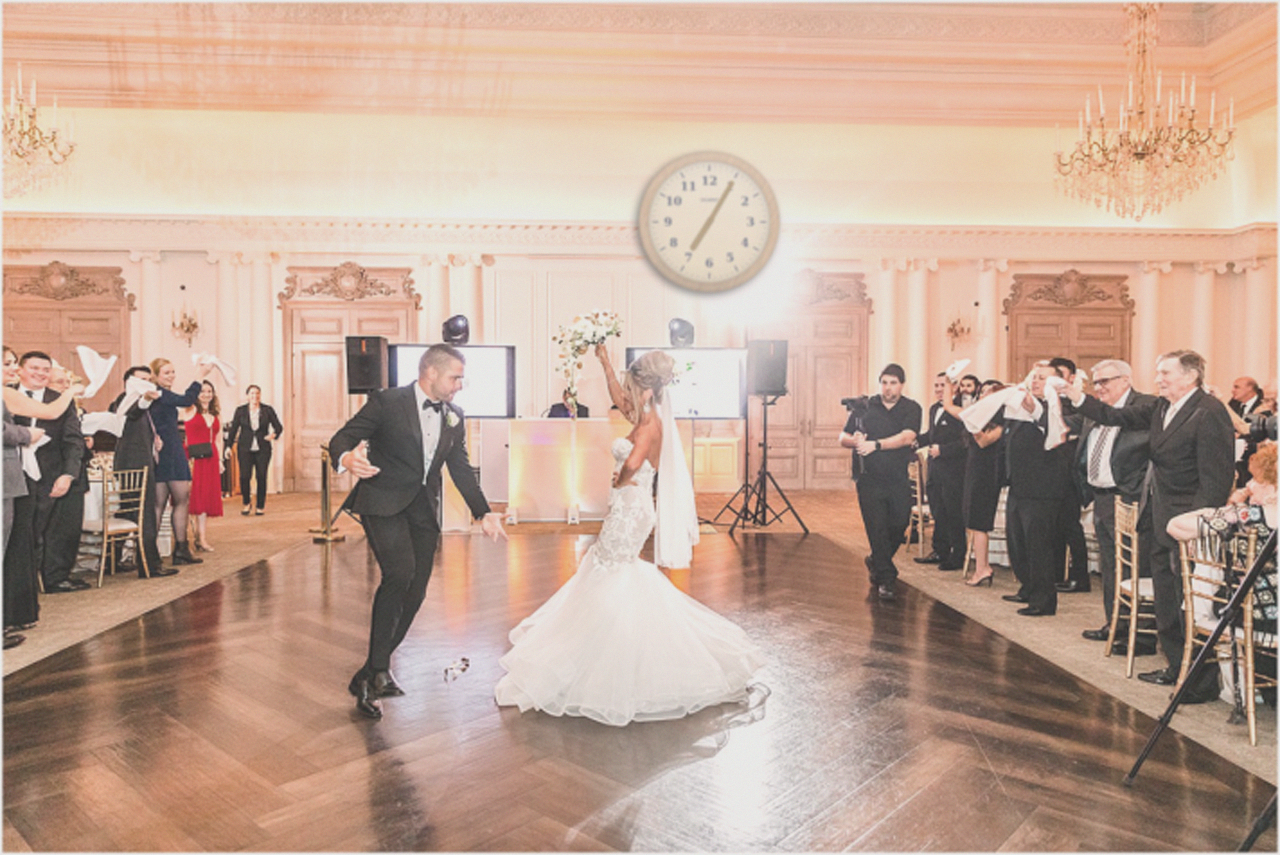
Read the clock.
7:05
